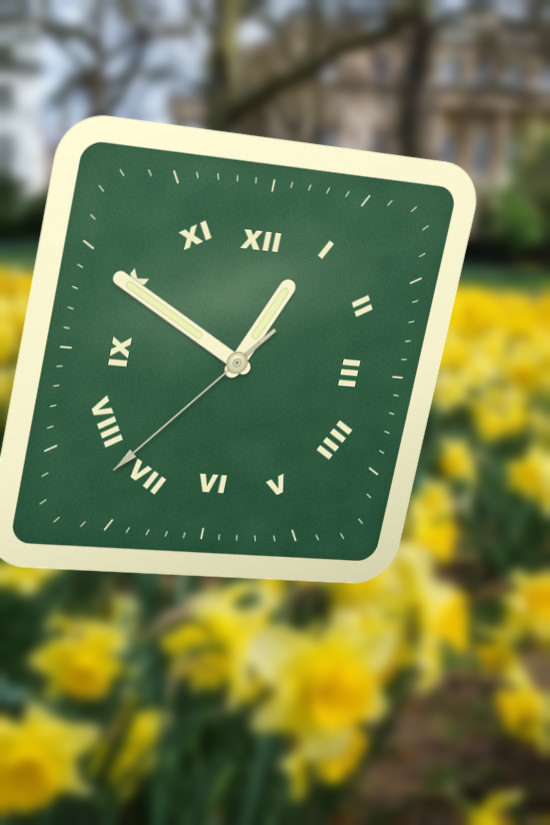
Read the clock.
12:49:37
